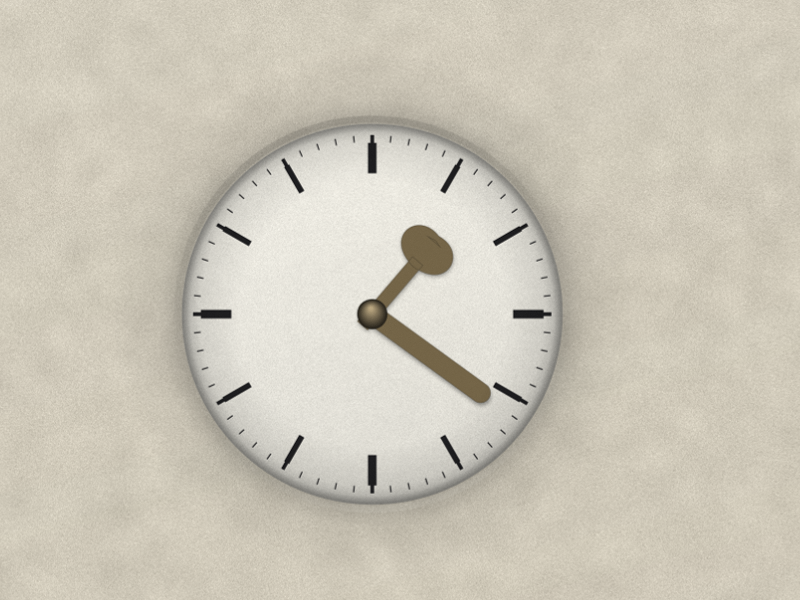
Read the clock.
1:21
